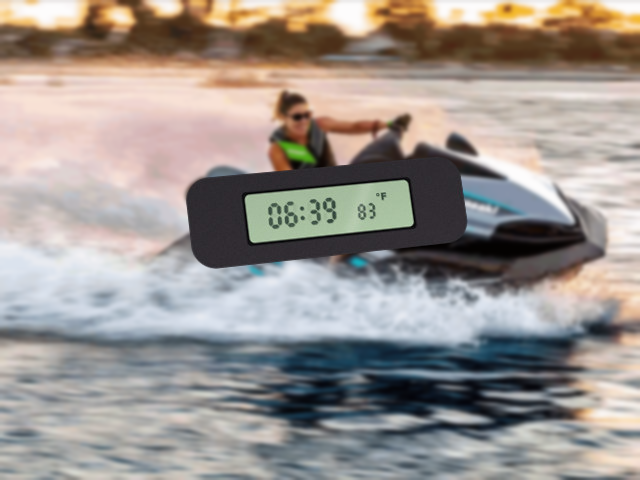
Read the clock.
6:39
